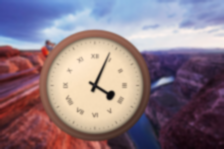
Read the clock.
4:04
